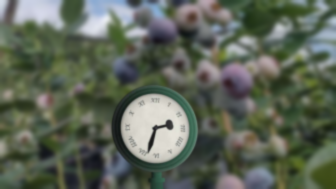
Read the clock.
2:33
